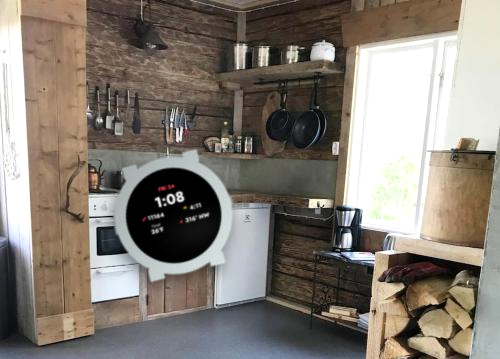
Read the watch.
1:08
